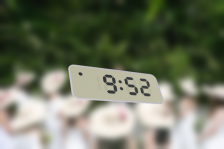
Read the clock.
9:52
